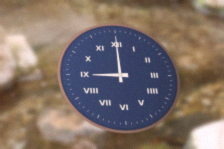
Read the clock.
9:00
